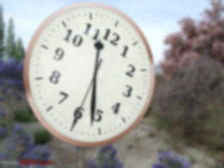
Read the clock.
11:26:30
